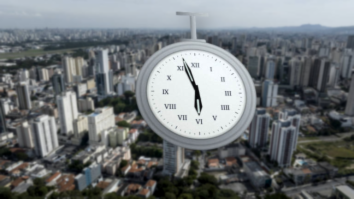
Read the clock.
5:57
